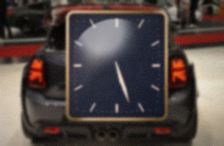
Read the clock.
5:27
